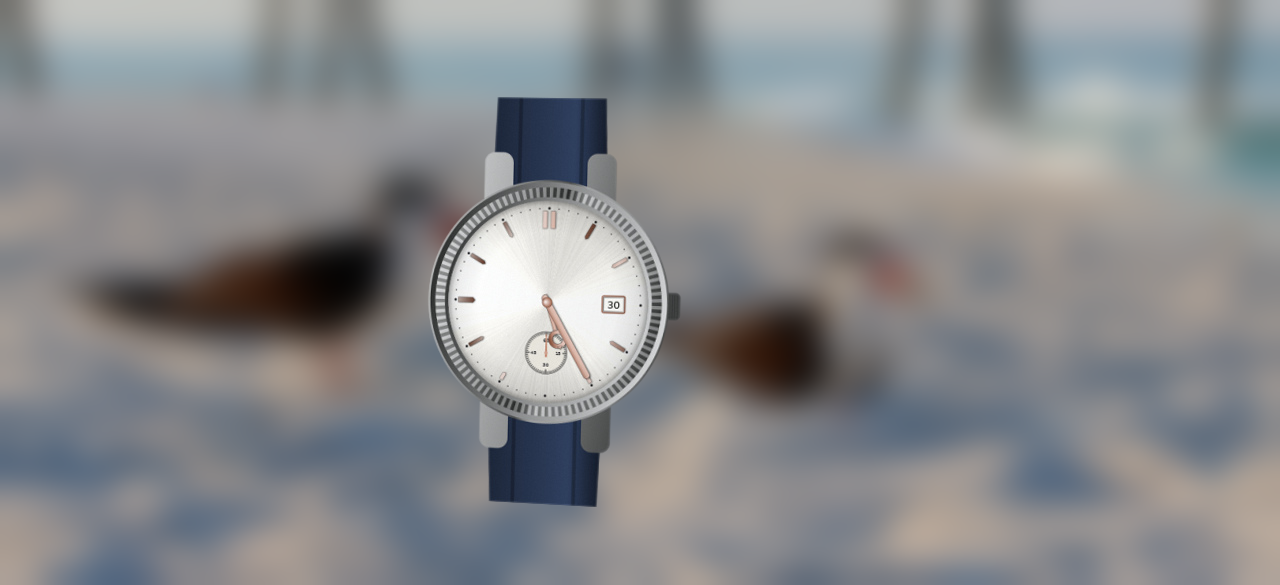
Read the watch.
5:25
